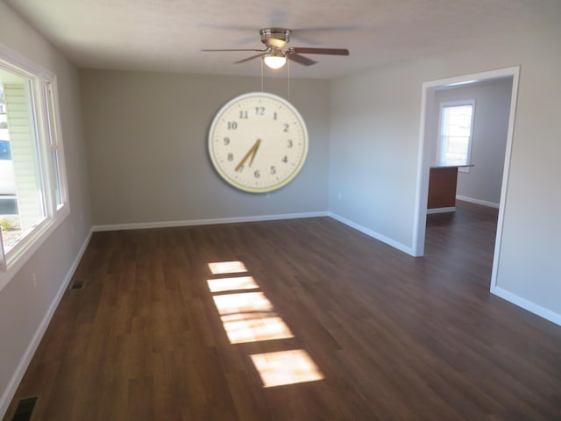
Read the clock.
6:36
